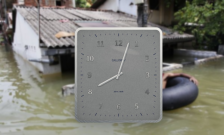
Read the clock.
8:03
